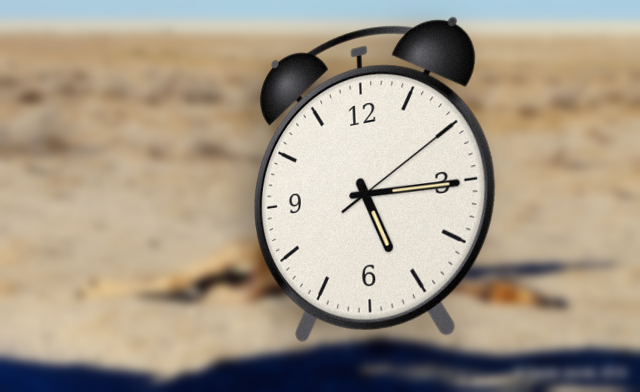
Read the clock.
5:15:10
